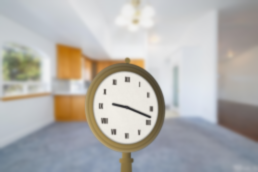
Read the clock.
9:18
